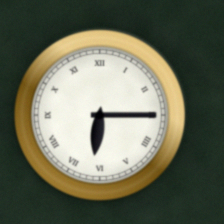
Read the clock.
6:15
